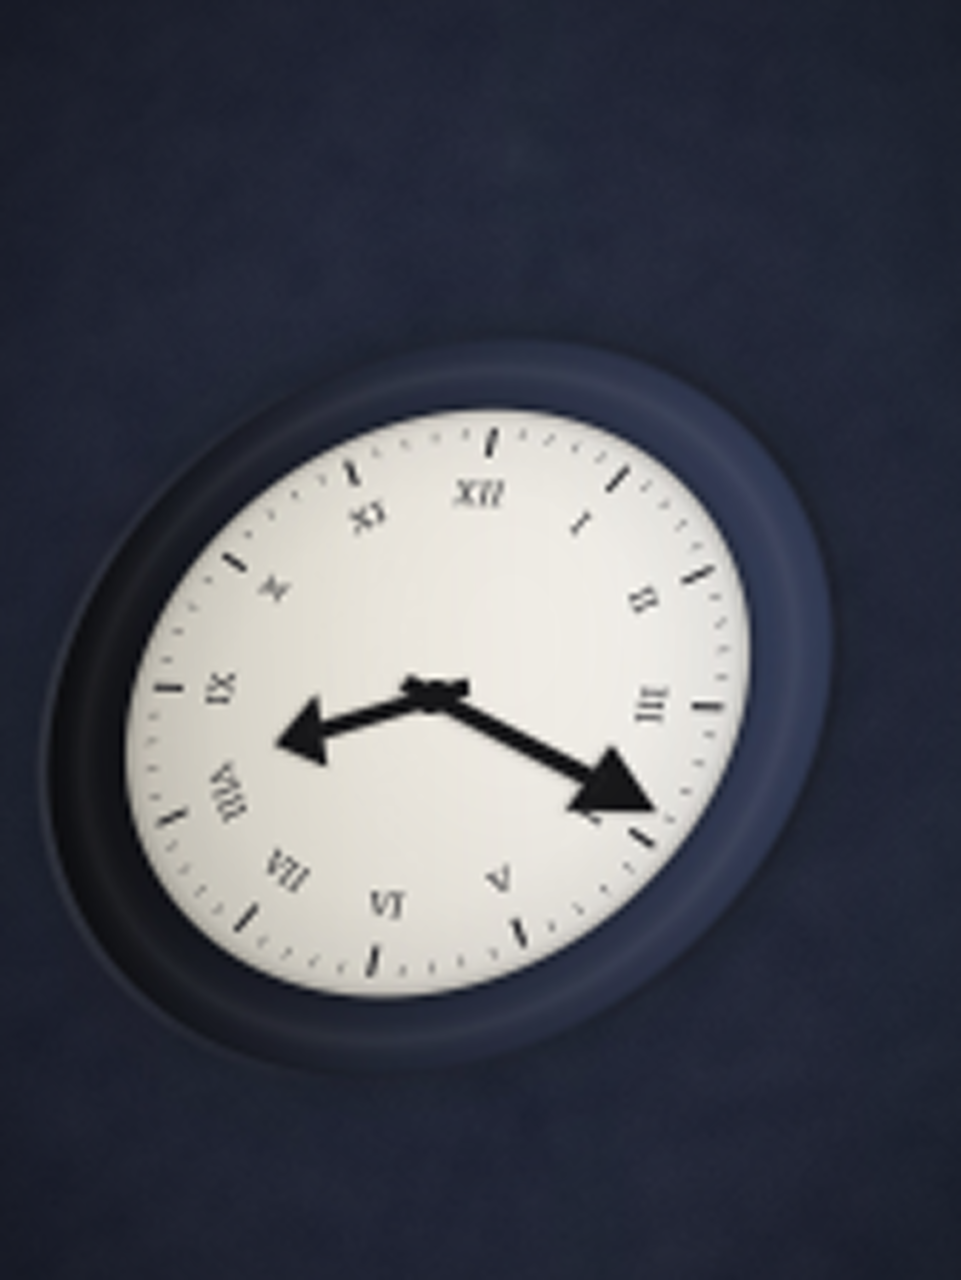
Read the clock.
8:19
